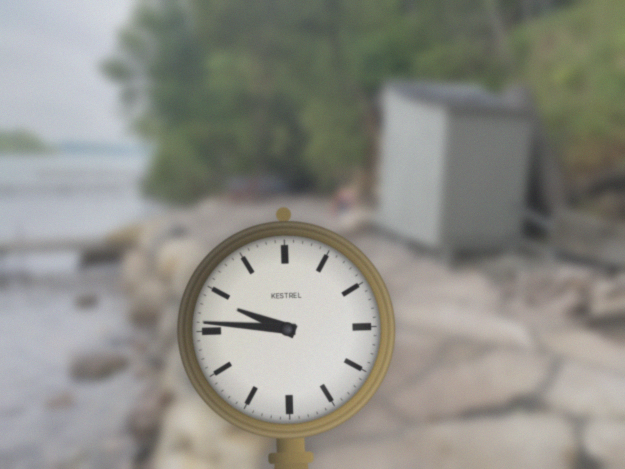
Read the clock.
9:46
